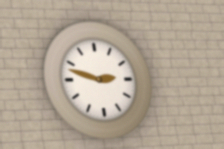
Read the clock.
2:48
